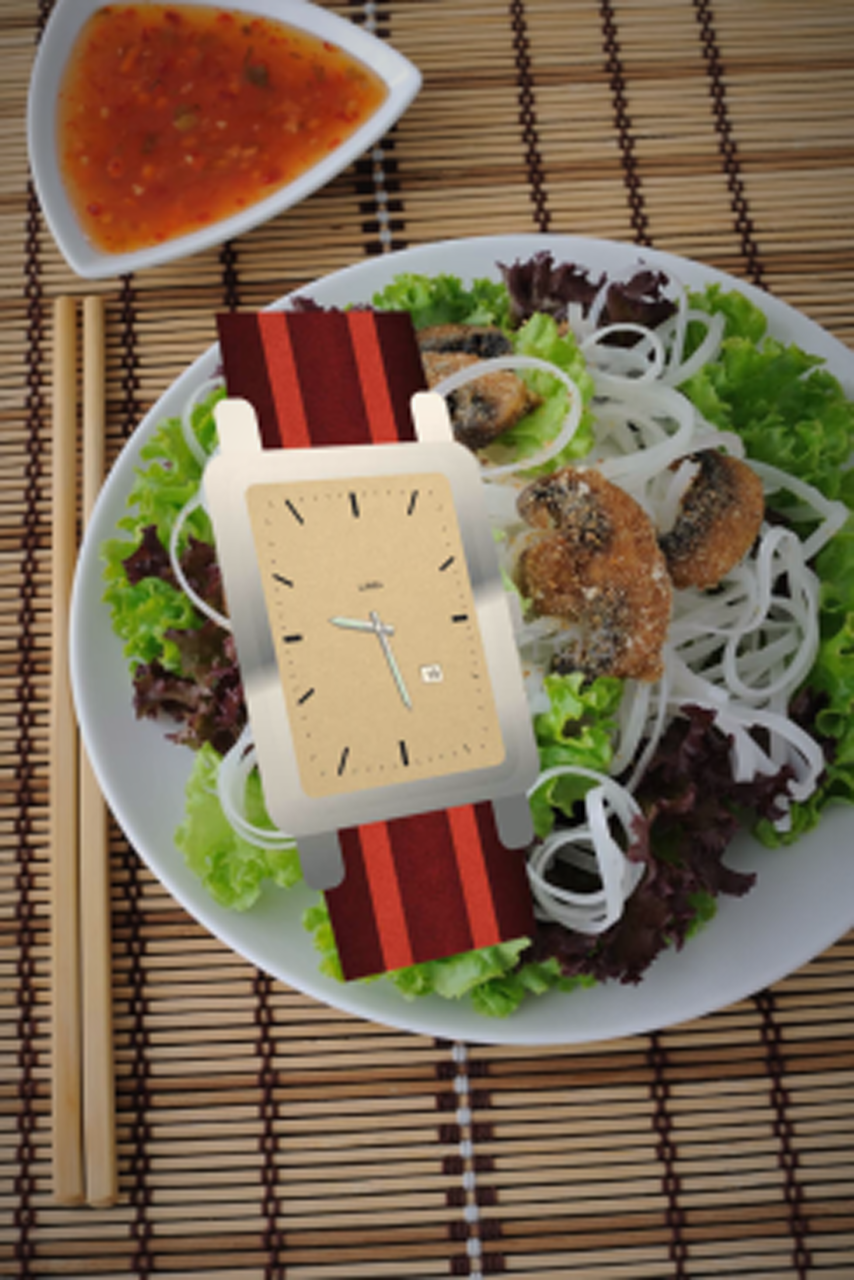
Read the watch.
9:28
